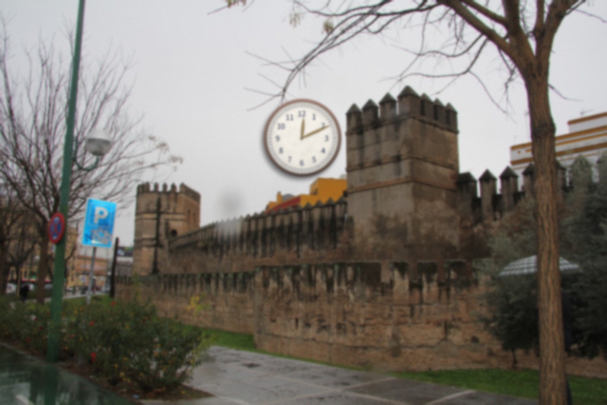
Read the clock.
12:11
